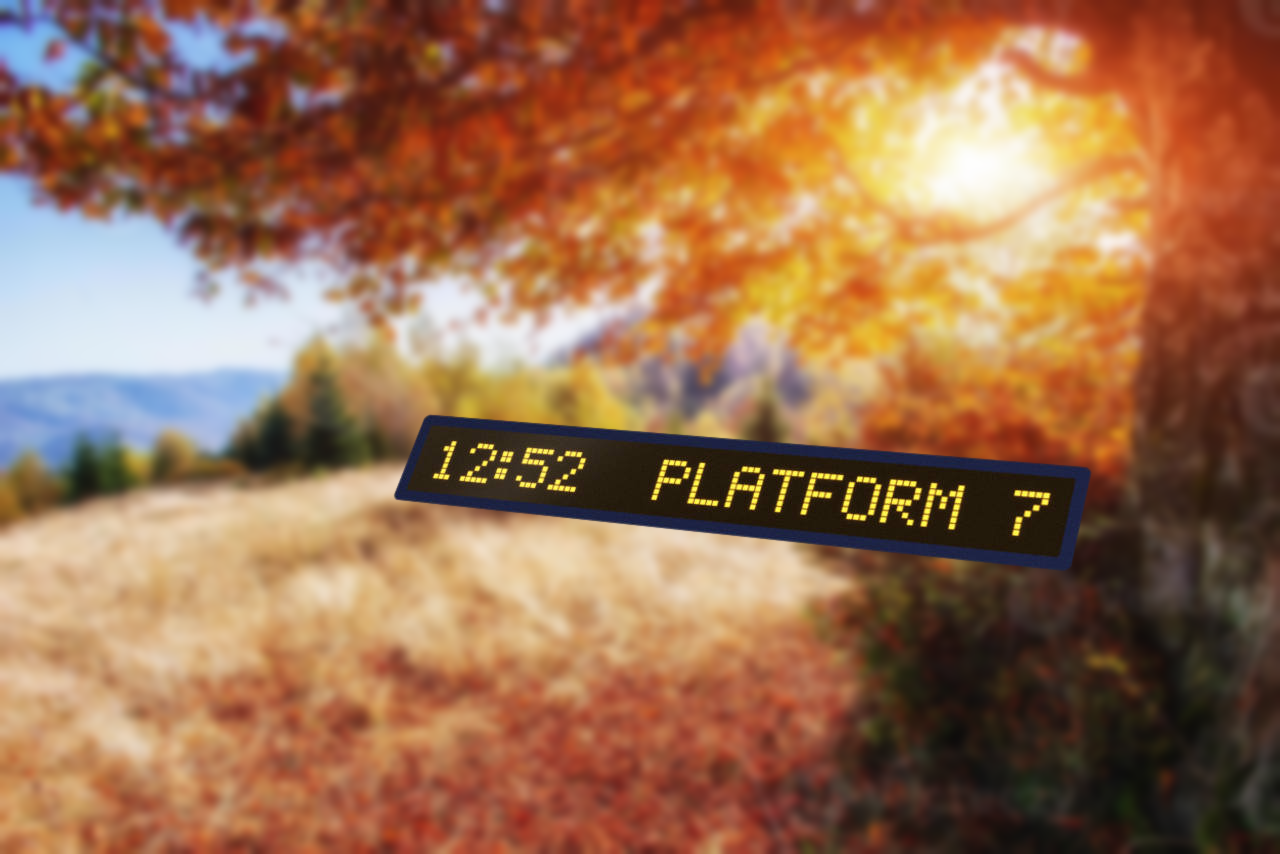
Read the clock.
12:52
